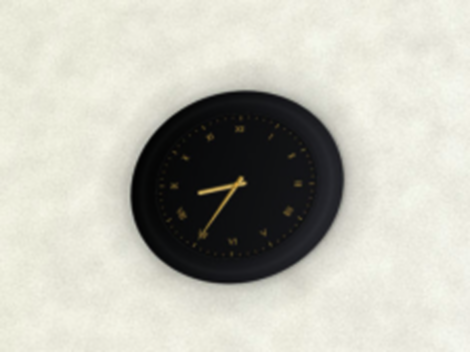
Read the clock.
8:35
